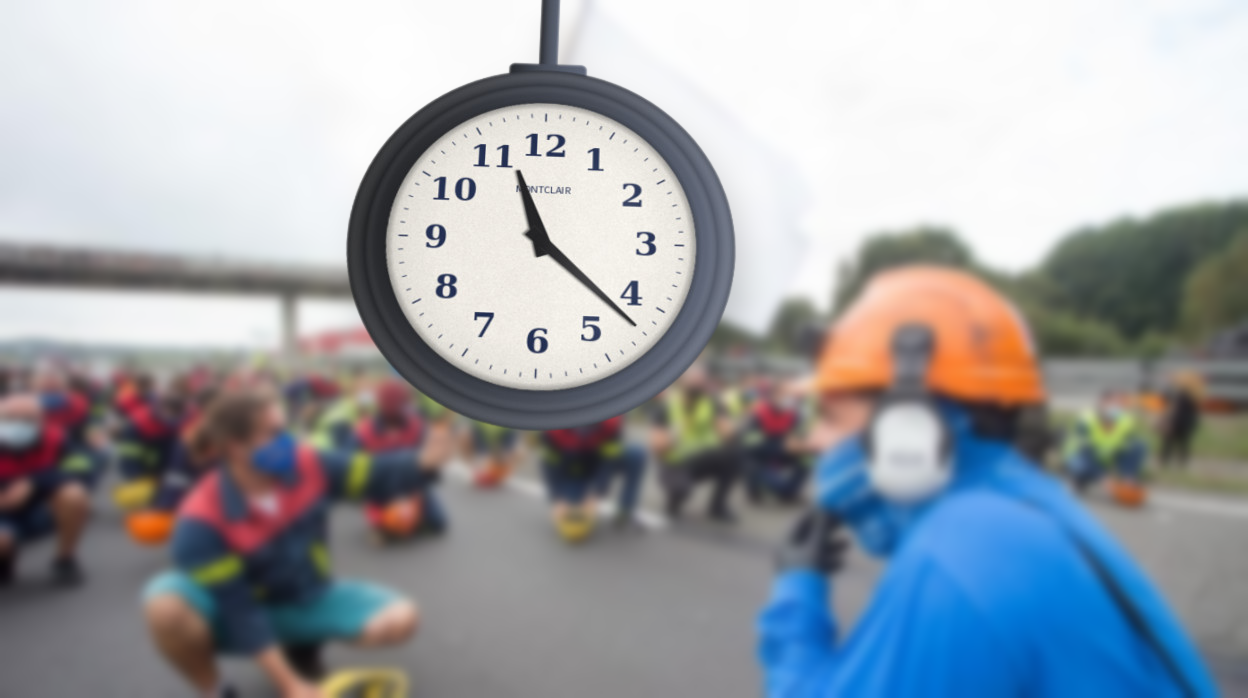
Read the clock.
11:22
